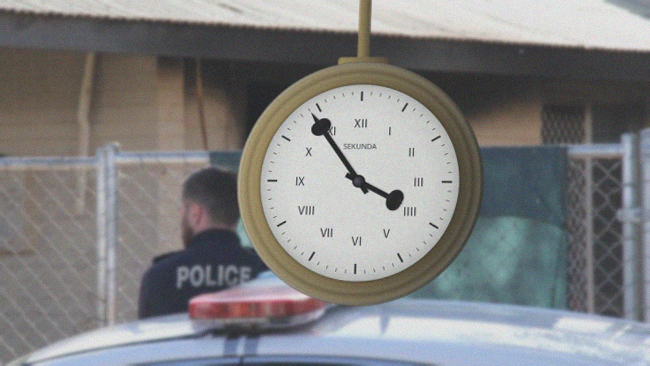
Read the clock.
3:54
